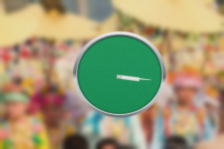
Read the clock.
3:16
